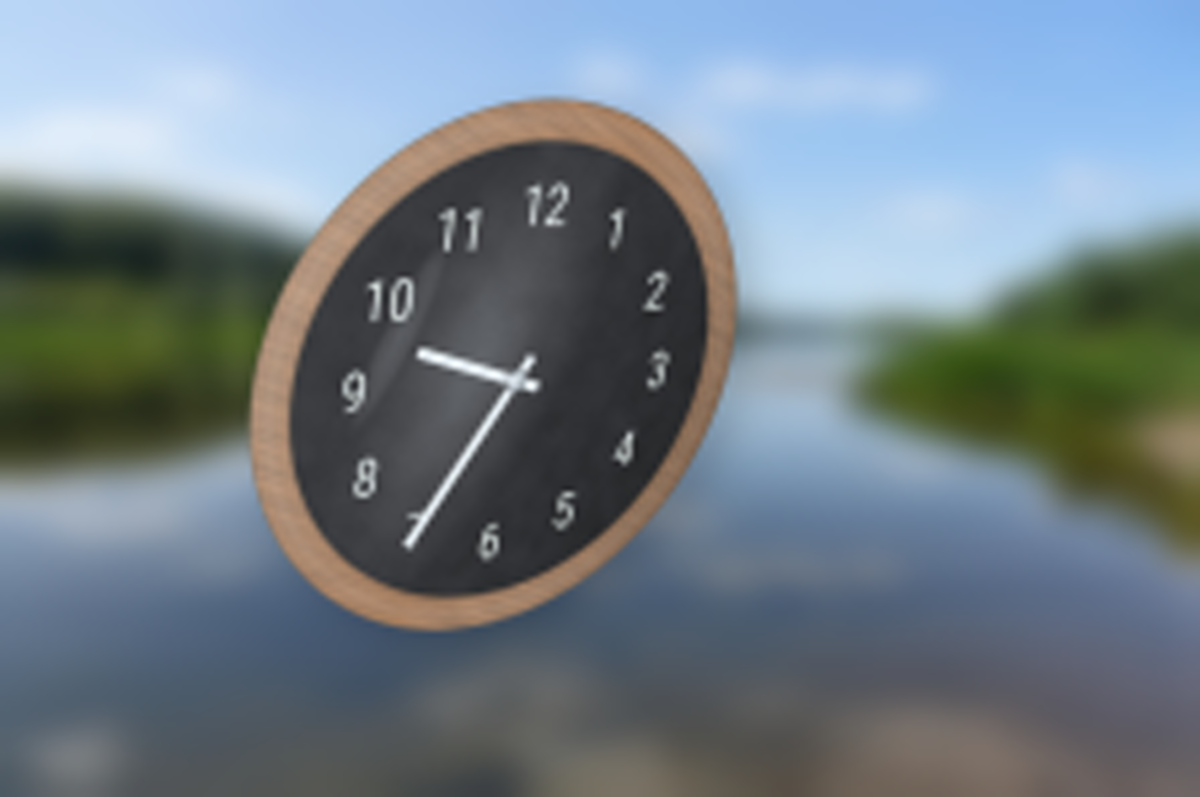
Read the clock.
9:35
